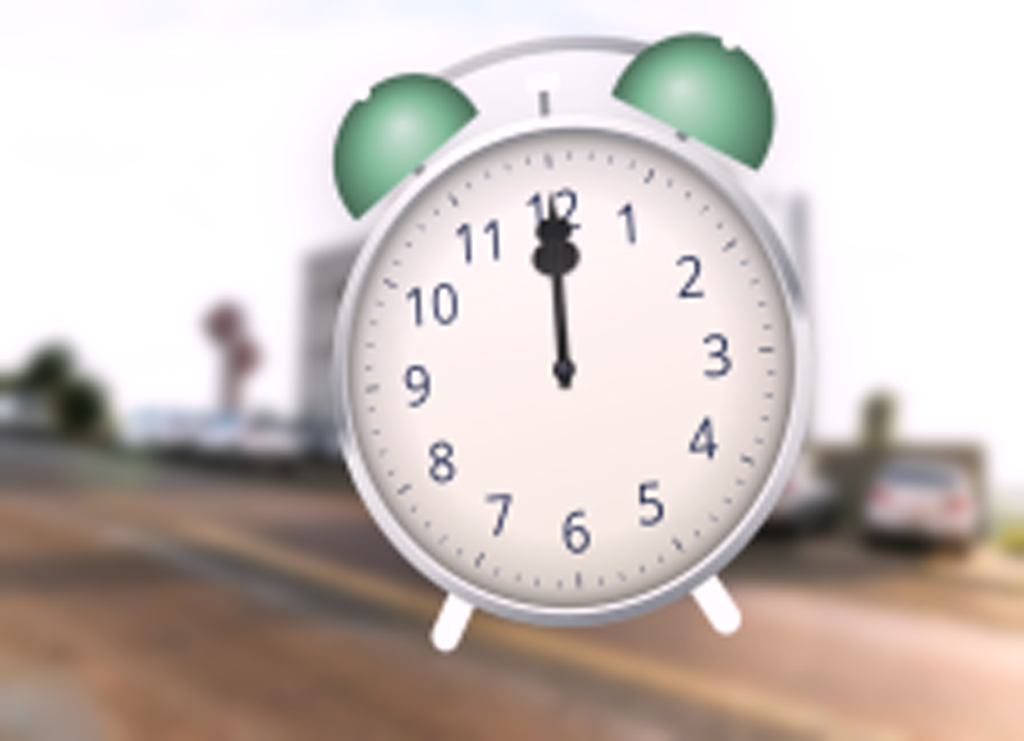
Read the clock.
12:00
